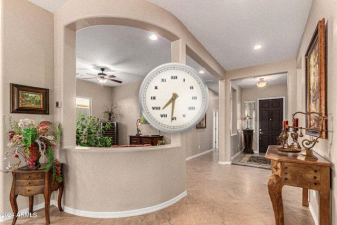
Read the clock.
7:31
